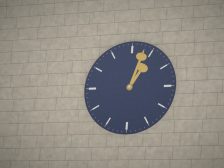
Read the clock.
1:03
